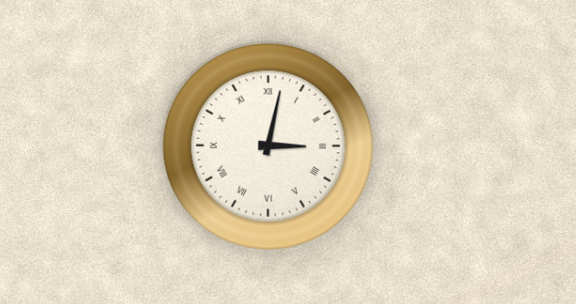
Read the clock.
3:02
